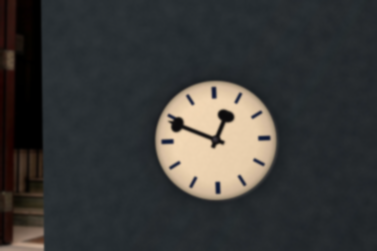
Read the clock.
12:49
